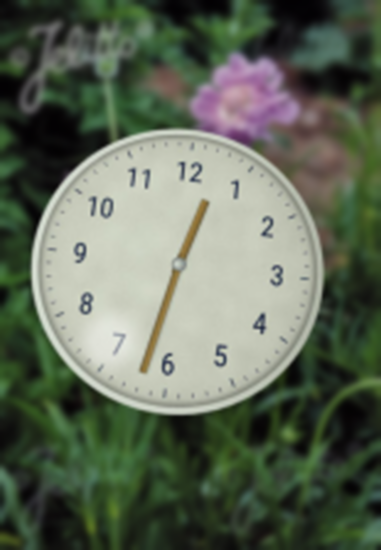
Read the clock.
12:32
